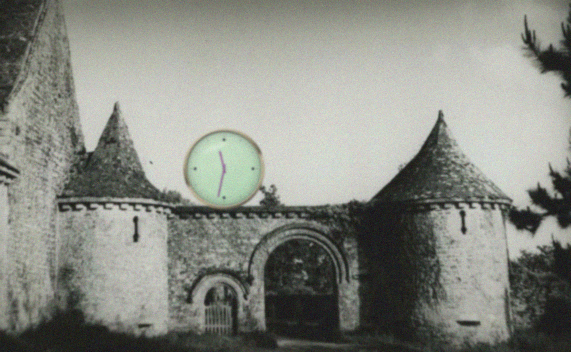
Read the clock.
11:32
